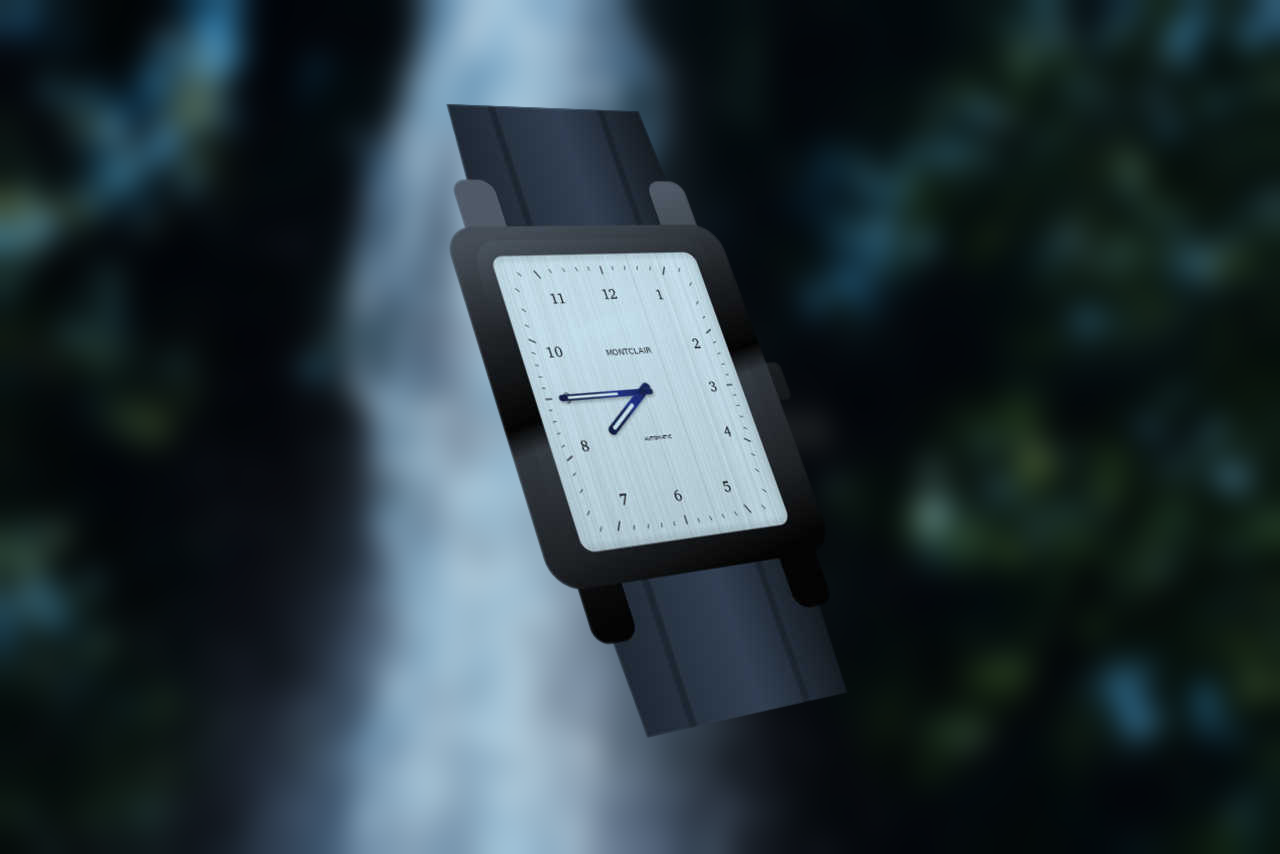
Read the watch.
7:45
